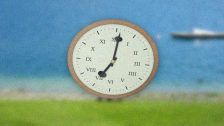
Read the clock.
7:01
